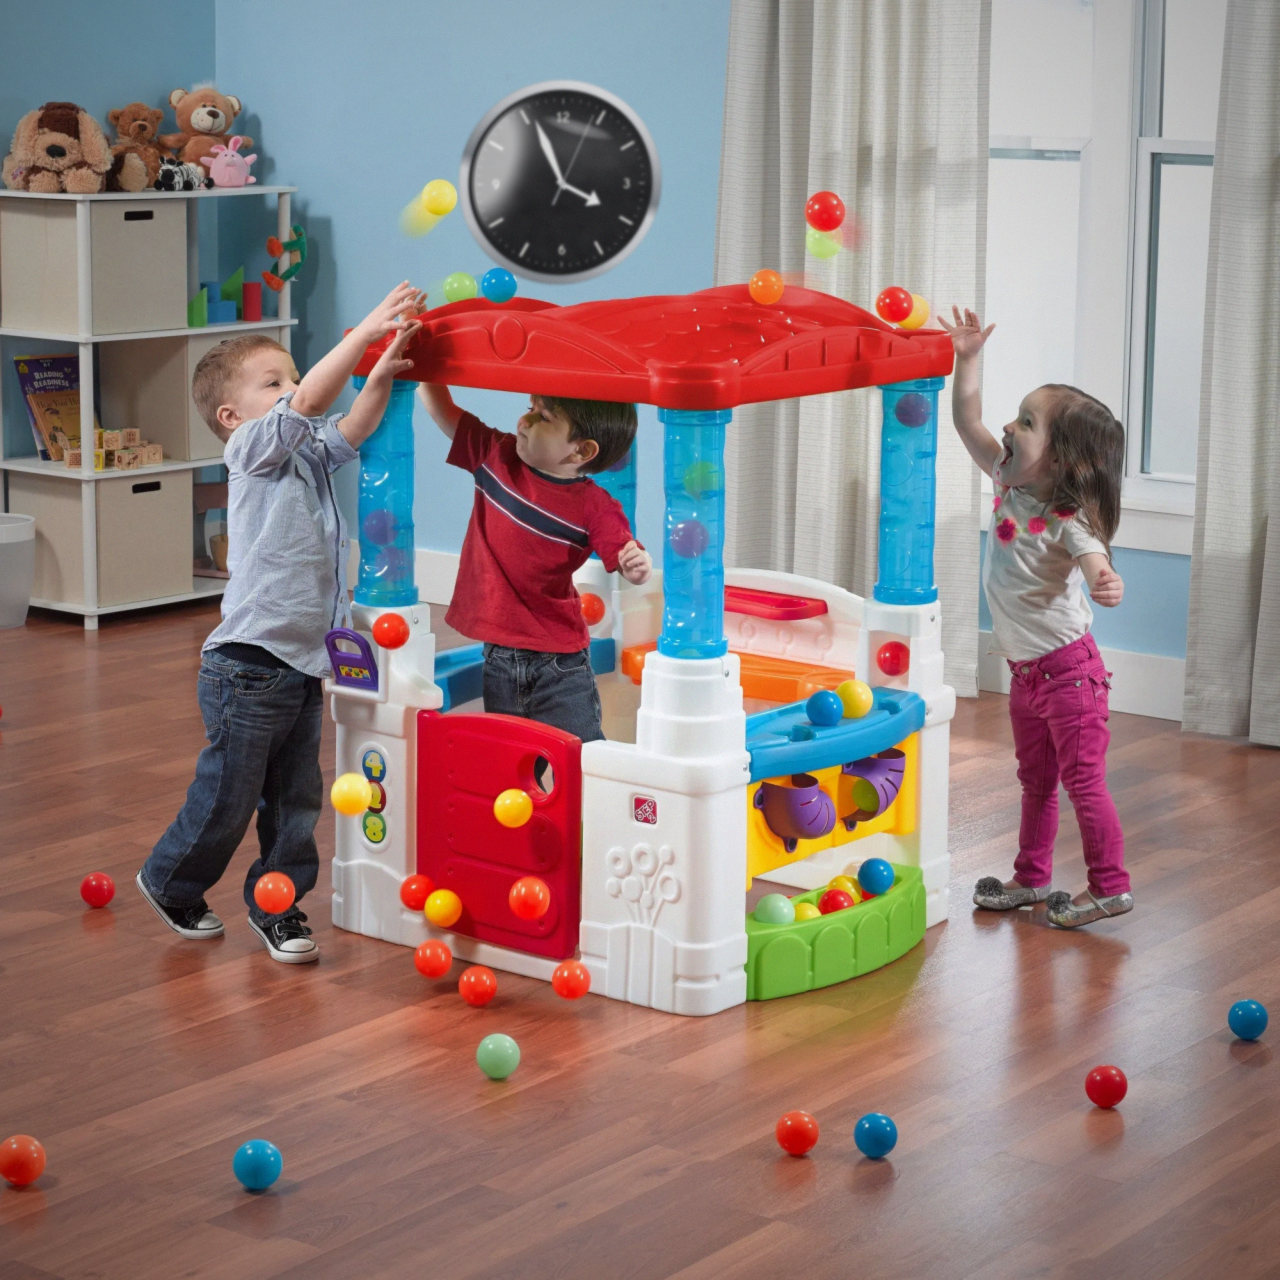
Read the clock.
3:56:04
